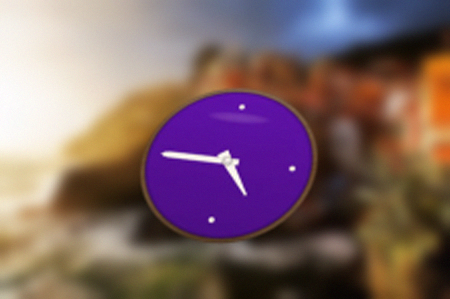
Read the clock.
4:45
